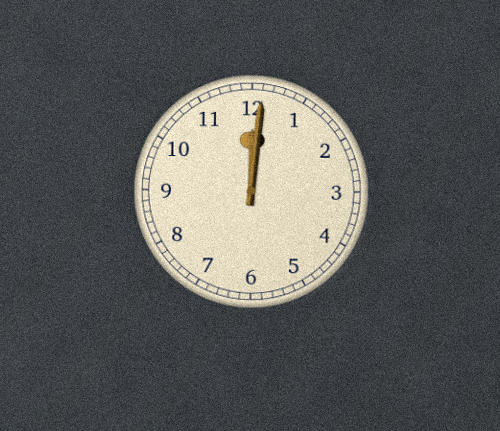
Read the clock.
12:01
